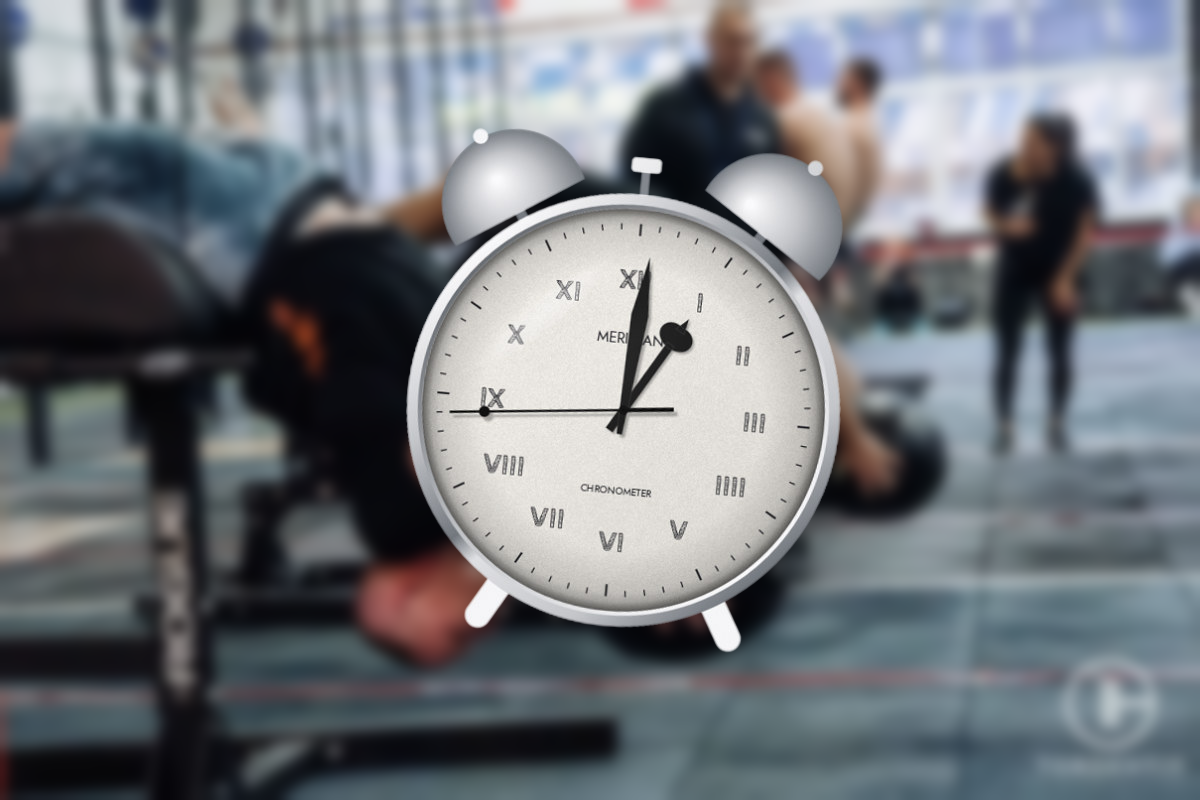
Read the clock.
1:00:44
